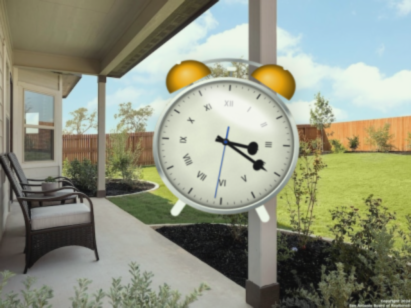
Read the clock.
3:20:31
